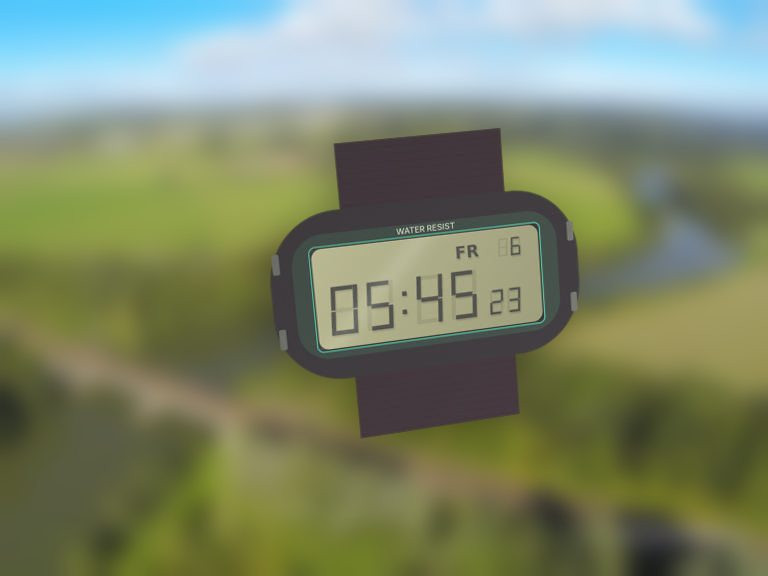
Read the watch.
5:45:23
